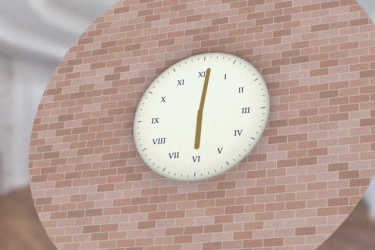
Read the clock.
6:01
